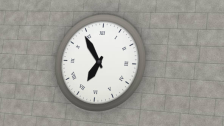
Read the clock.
6:54
